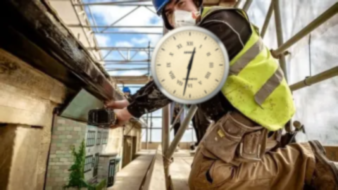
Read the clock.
12:32
